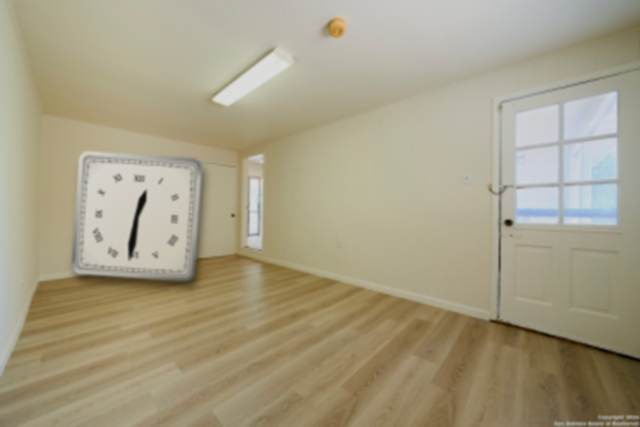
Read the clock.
12:31
